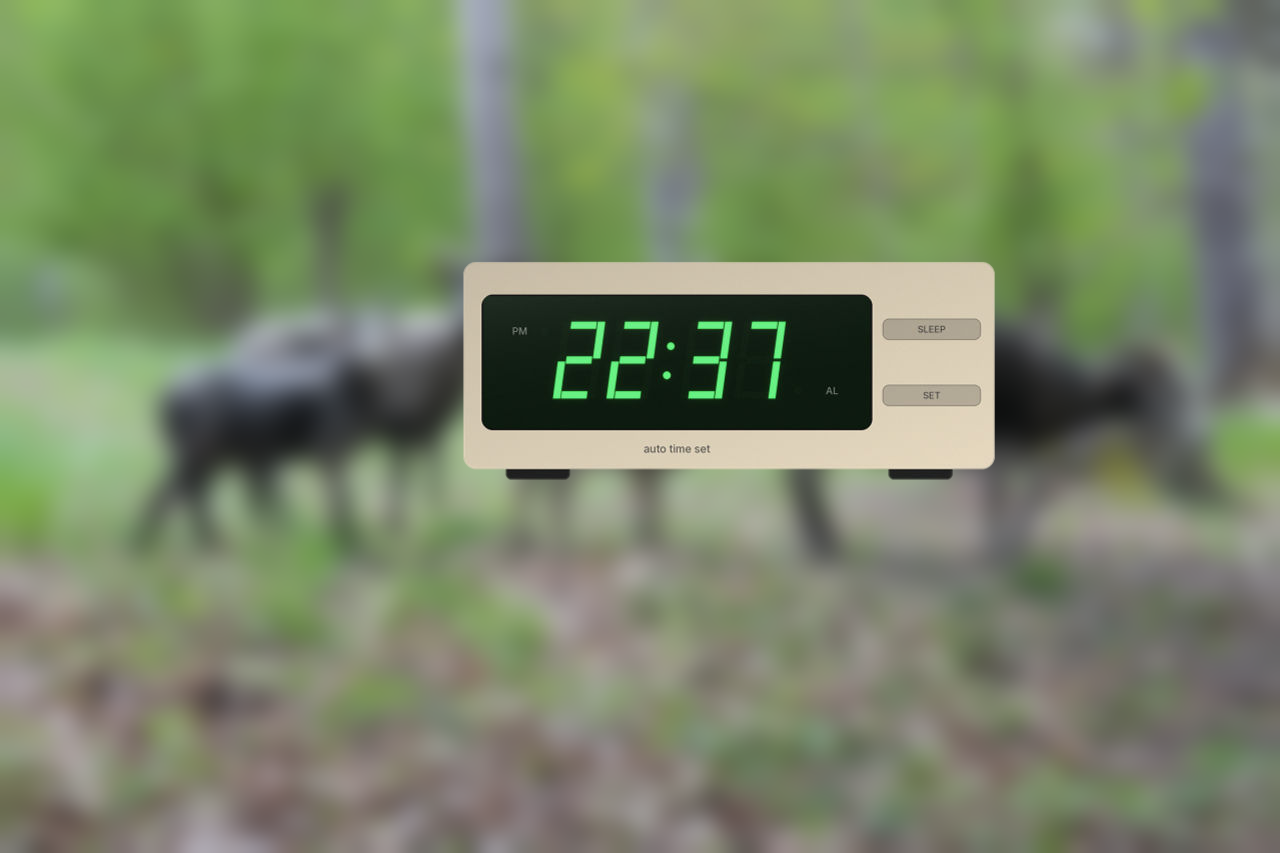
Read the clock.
22:37
